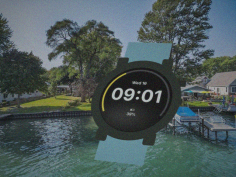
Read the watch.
9:01
